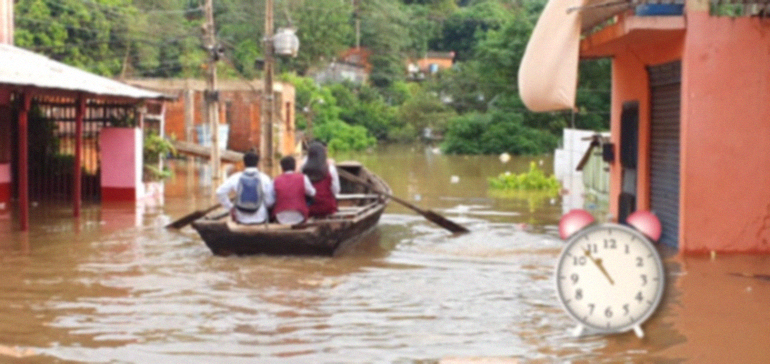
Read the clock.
10:53
